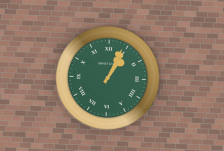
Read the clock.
1:04
